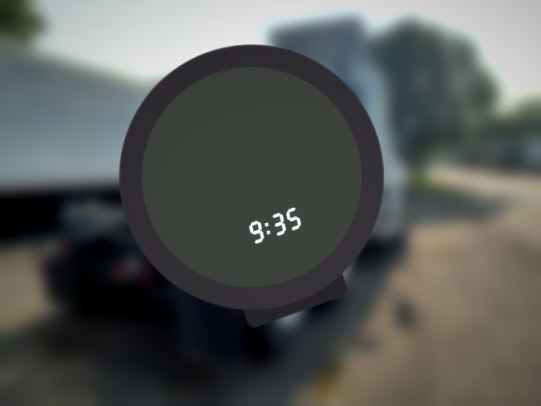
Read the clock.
9:35
